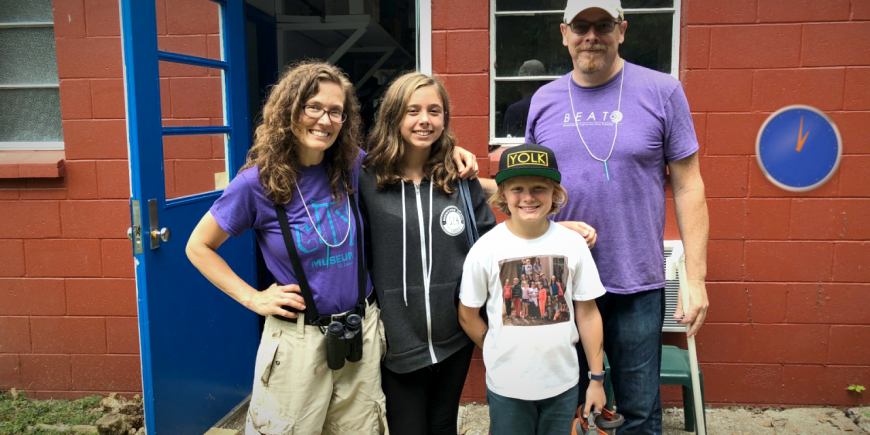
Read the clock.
1:01
